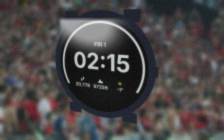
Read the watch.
2:15
